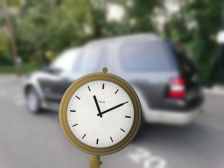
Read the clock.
11:10
